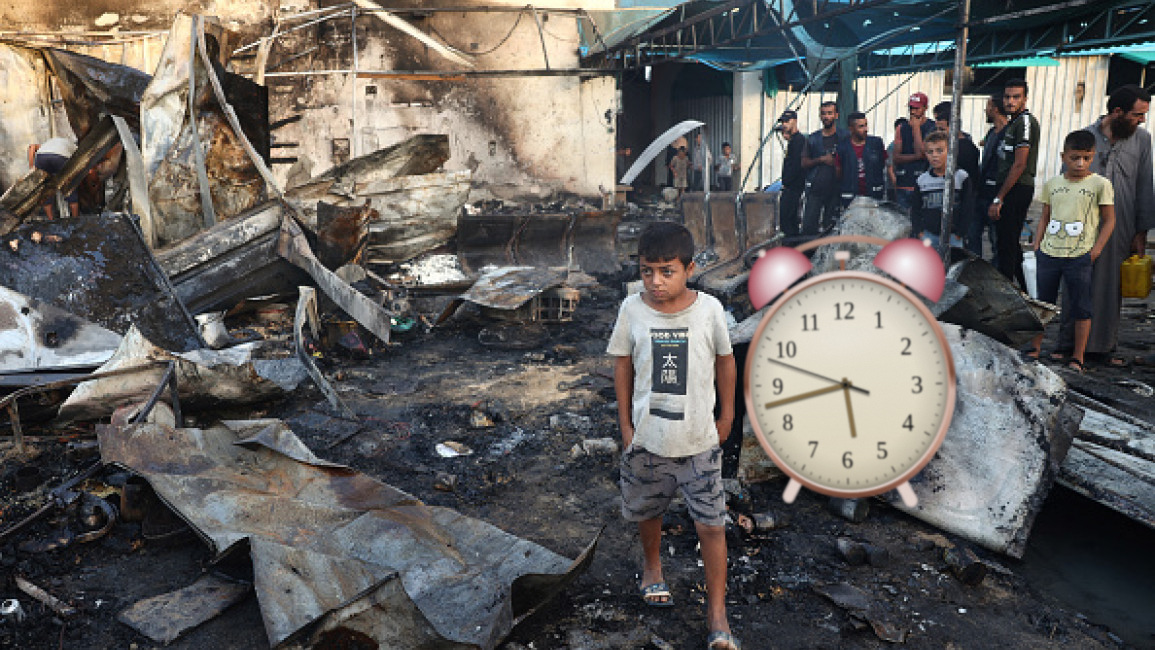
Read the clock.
5:42:48
